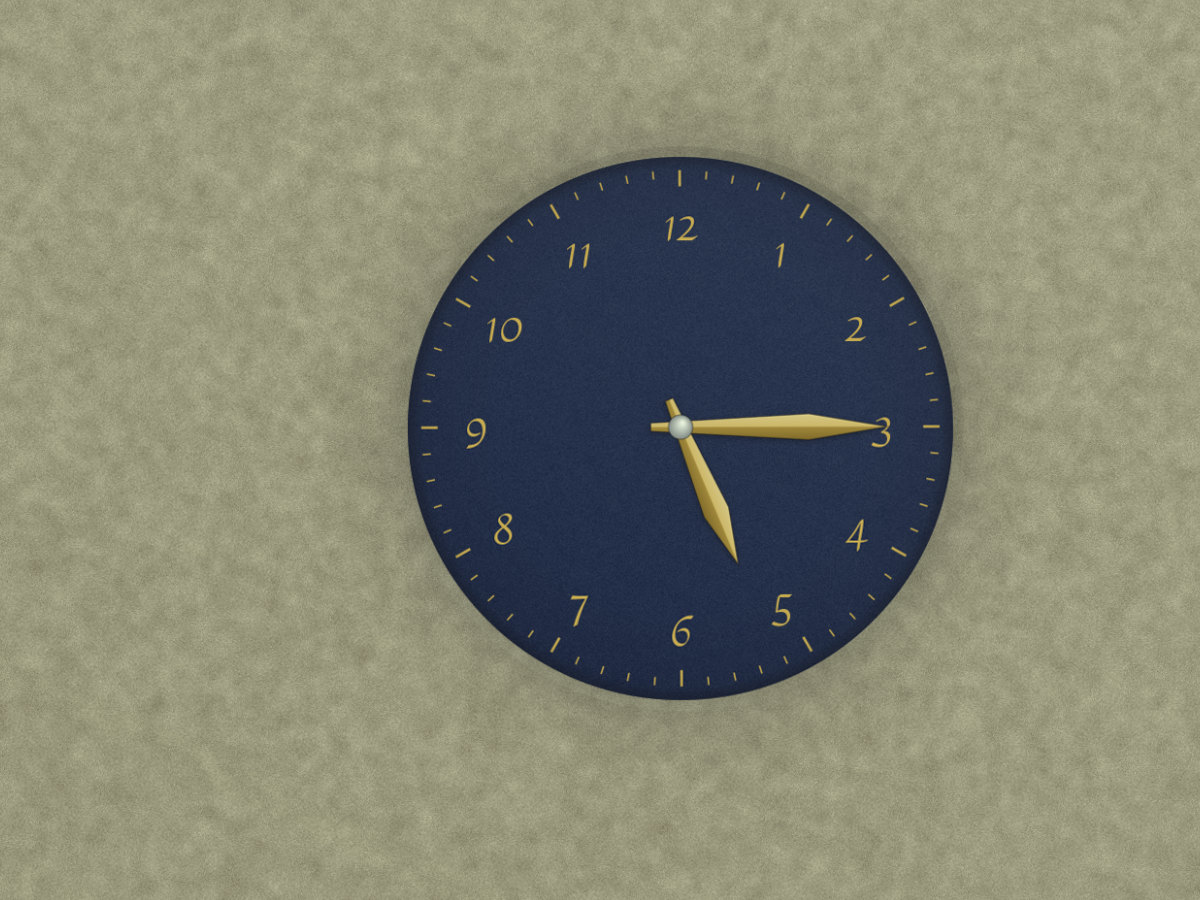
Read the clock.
5:15
